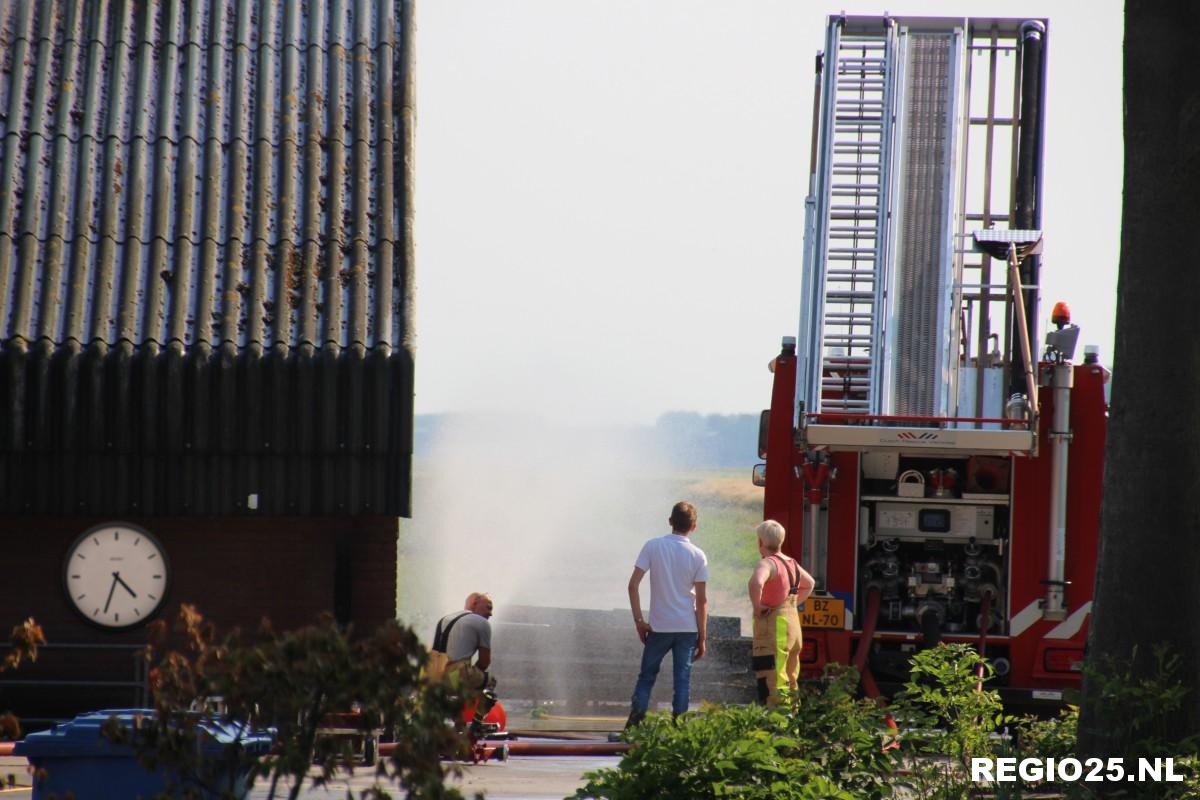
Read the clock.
4:33
